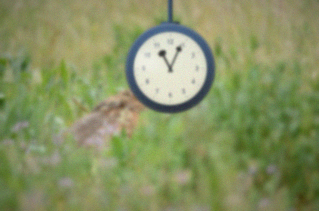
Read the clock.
11:04
